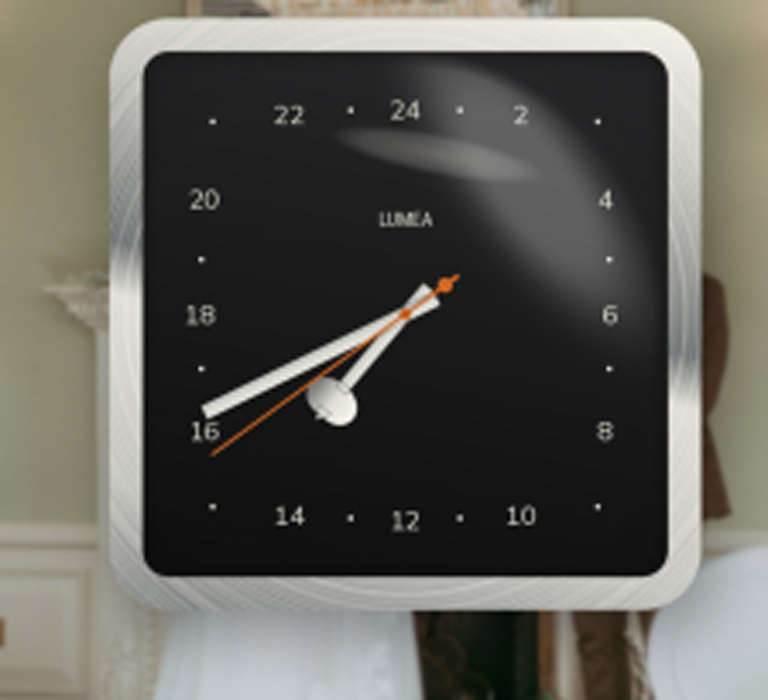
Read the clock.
14:40:39
